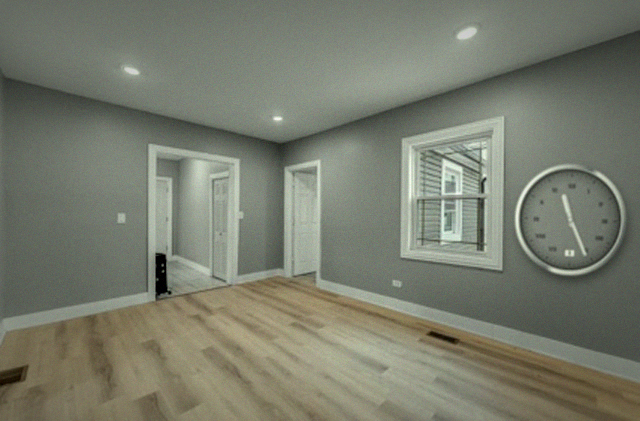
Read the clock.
11:26
